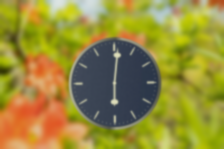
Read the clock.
6:01
